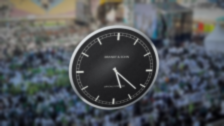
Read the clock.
5:22
